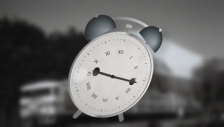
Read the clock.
9:16
